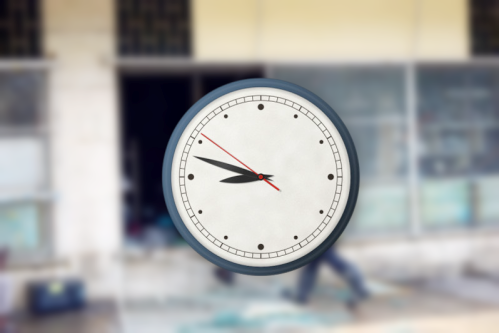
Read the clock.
8:47:51
